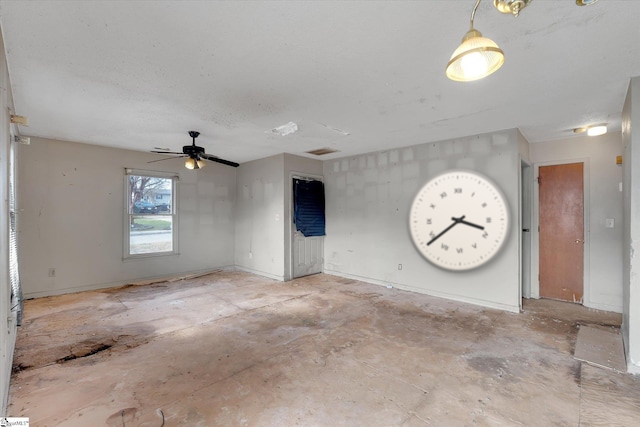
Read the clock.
3:39
